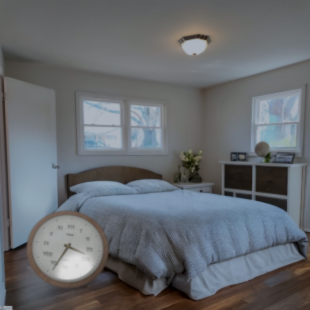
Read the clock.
3:34
